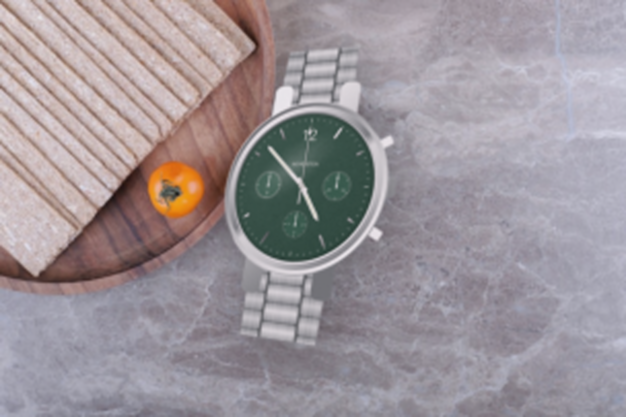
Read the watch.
4:52
